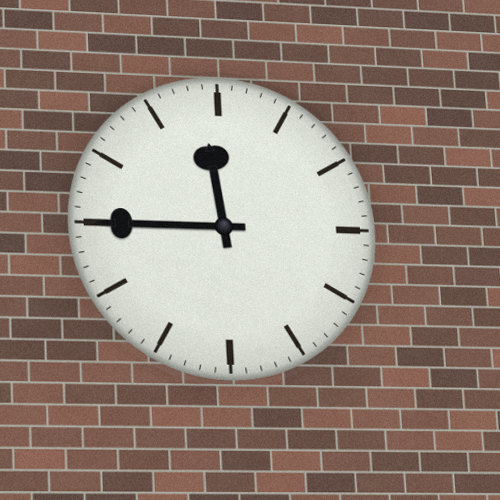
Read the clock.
11:45
